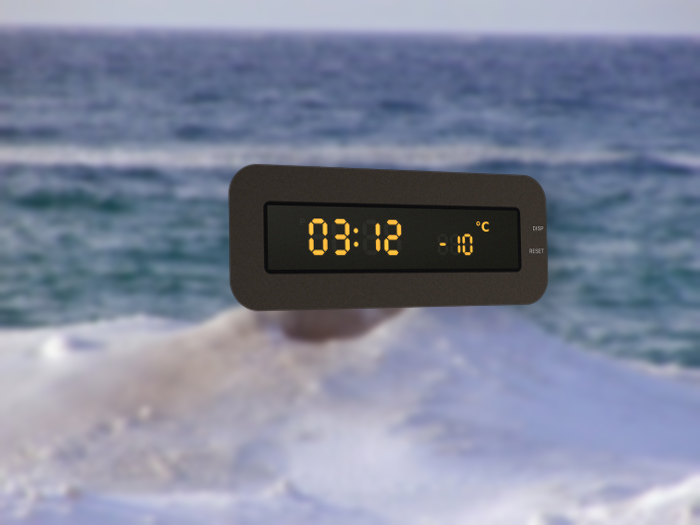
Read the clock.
3:12
